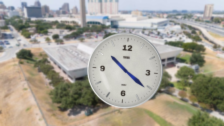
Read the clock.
10:21
